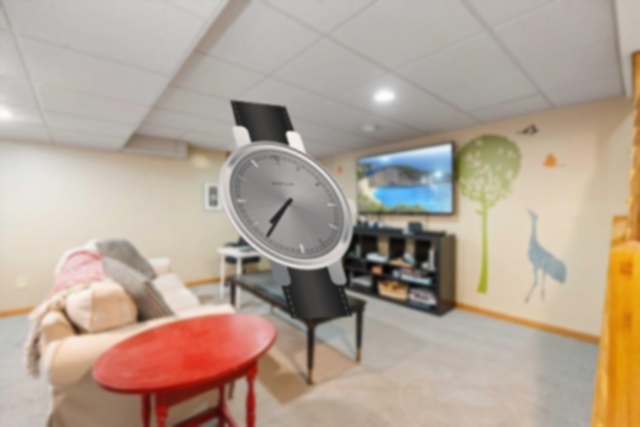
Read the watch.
7:37
